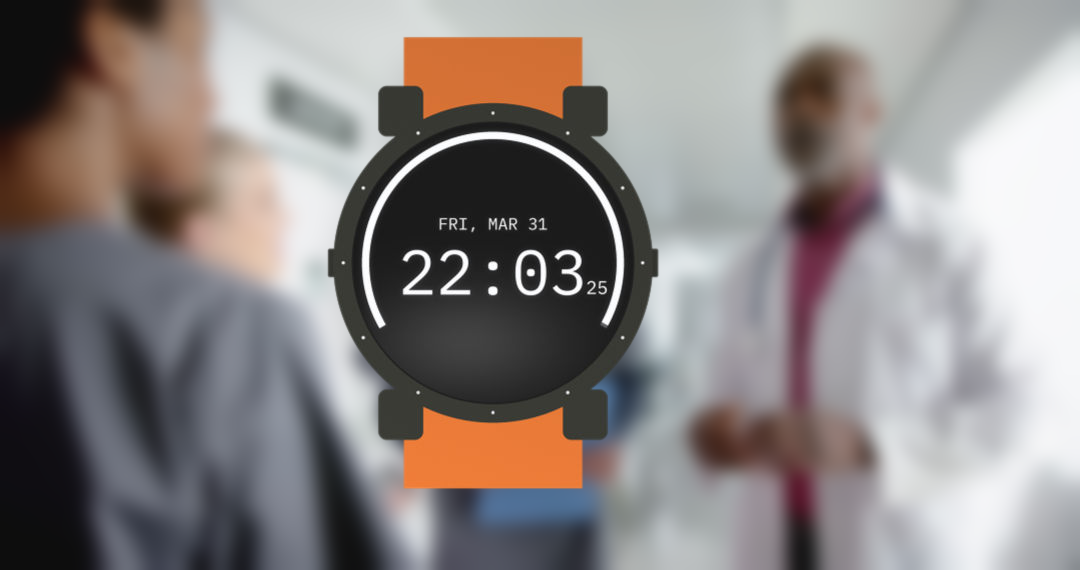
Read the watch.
22:03:25
